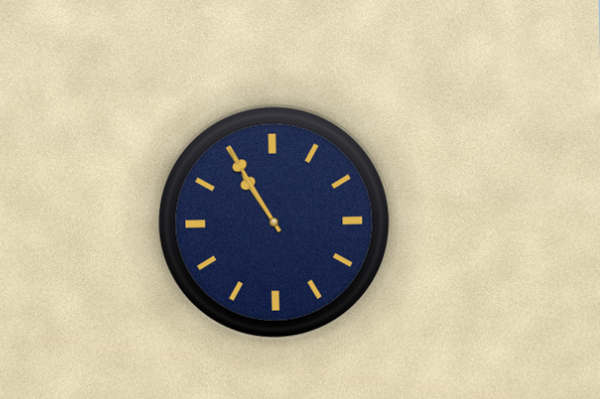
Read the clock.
10:55
